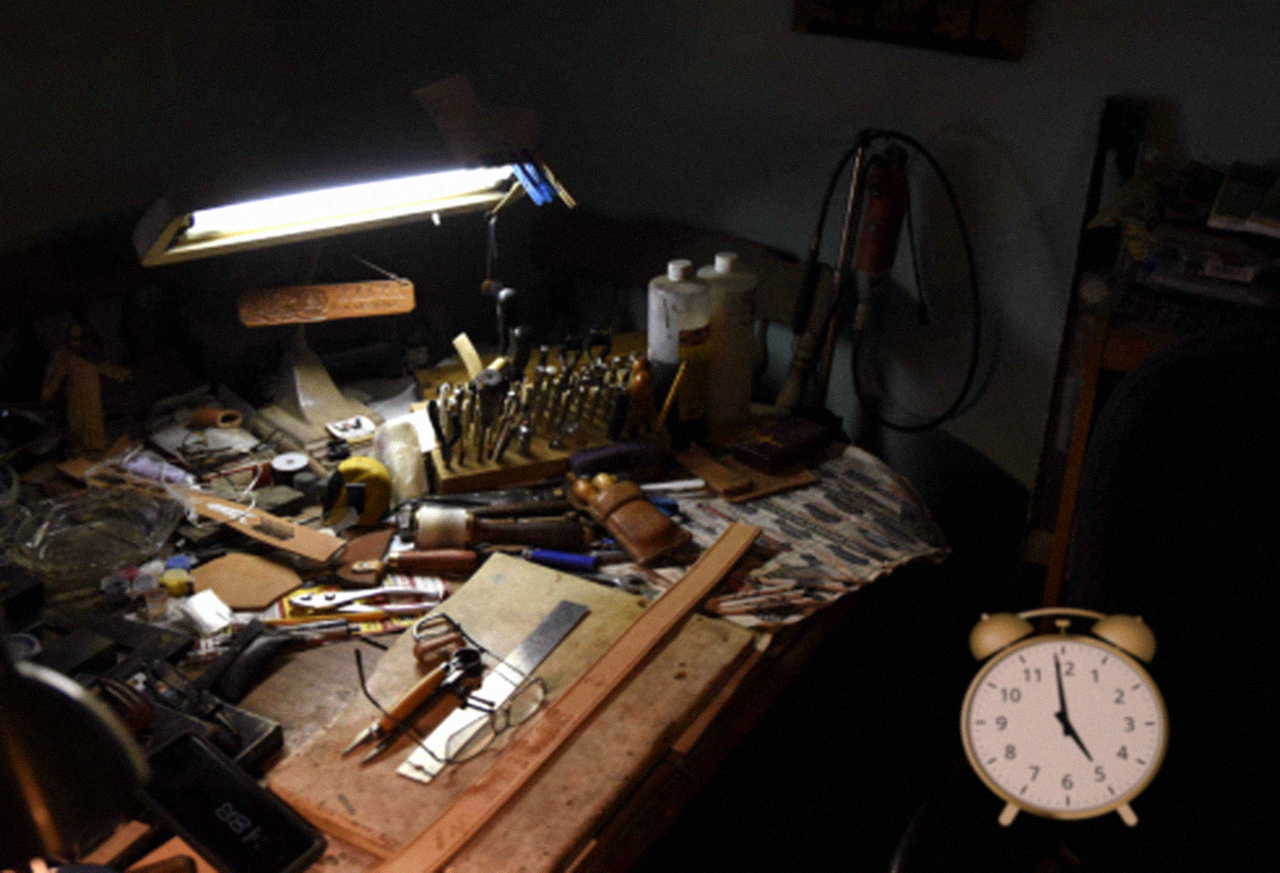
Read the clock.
4:59
